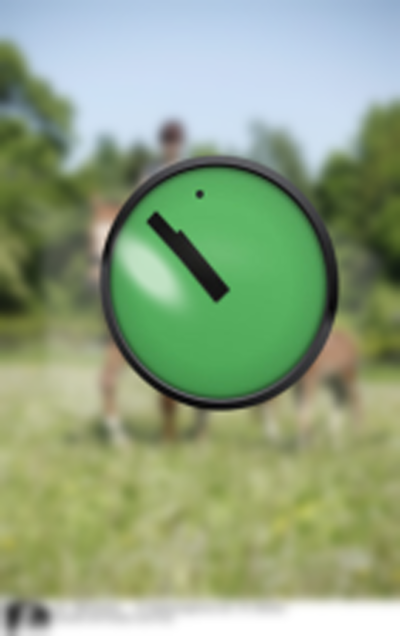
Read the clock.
10:54
